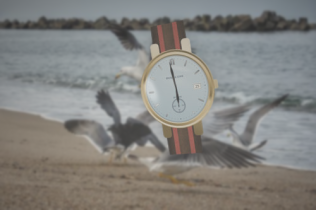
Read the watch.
5:59
